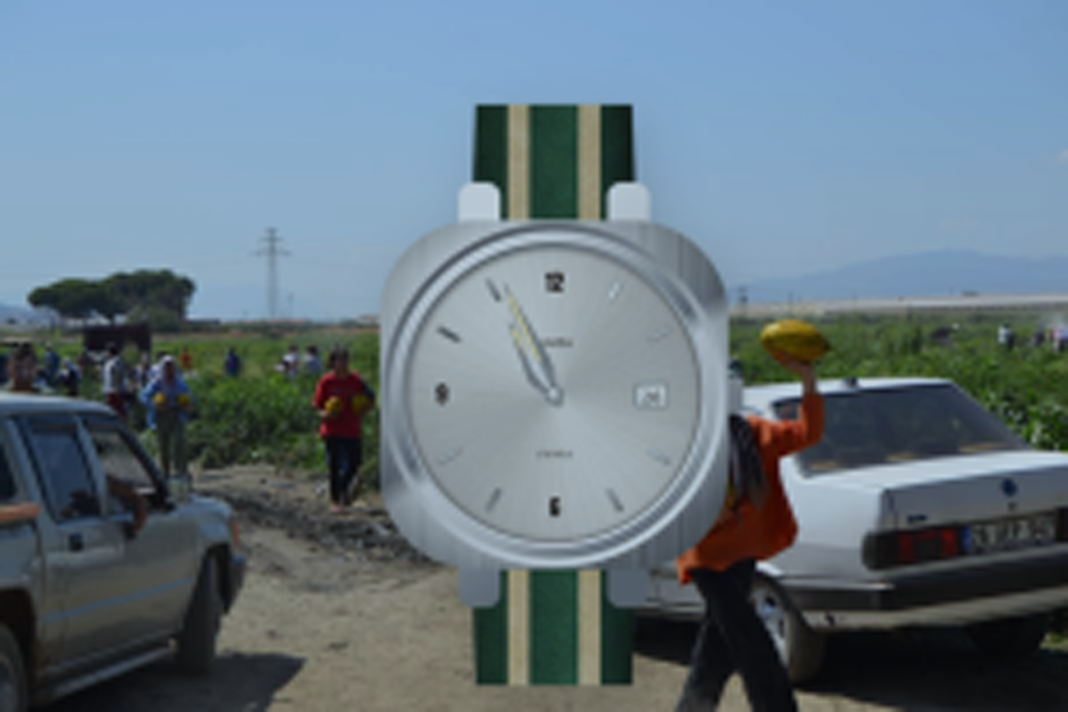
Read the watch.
10:56
